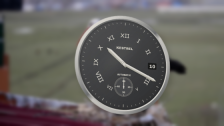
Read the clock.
10:19
